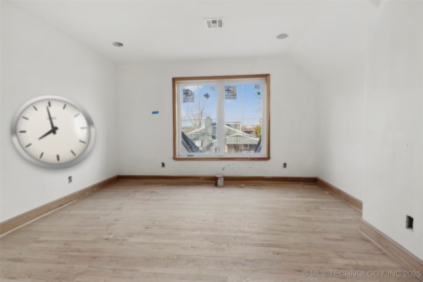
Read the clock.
7:59
